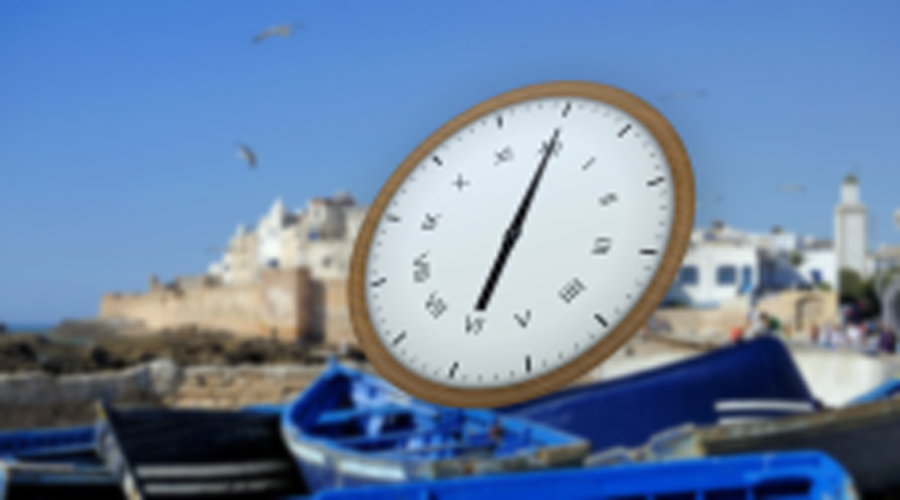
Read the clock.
6:00
